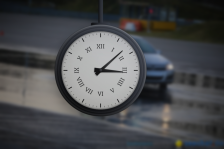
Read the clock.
3:08
